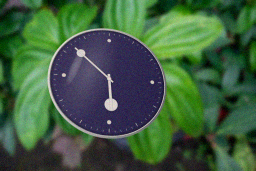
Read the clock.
5:52
